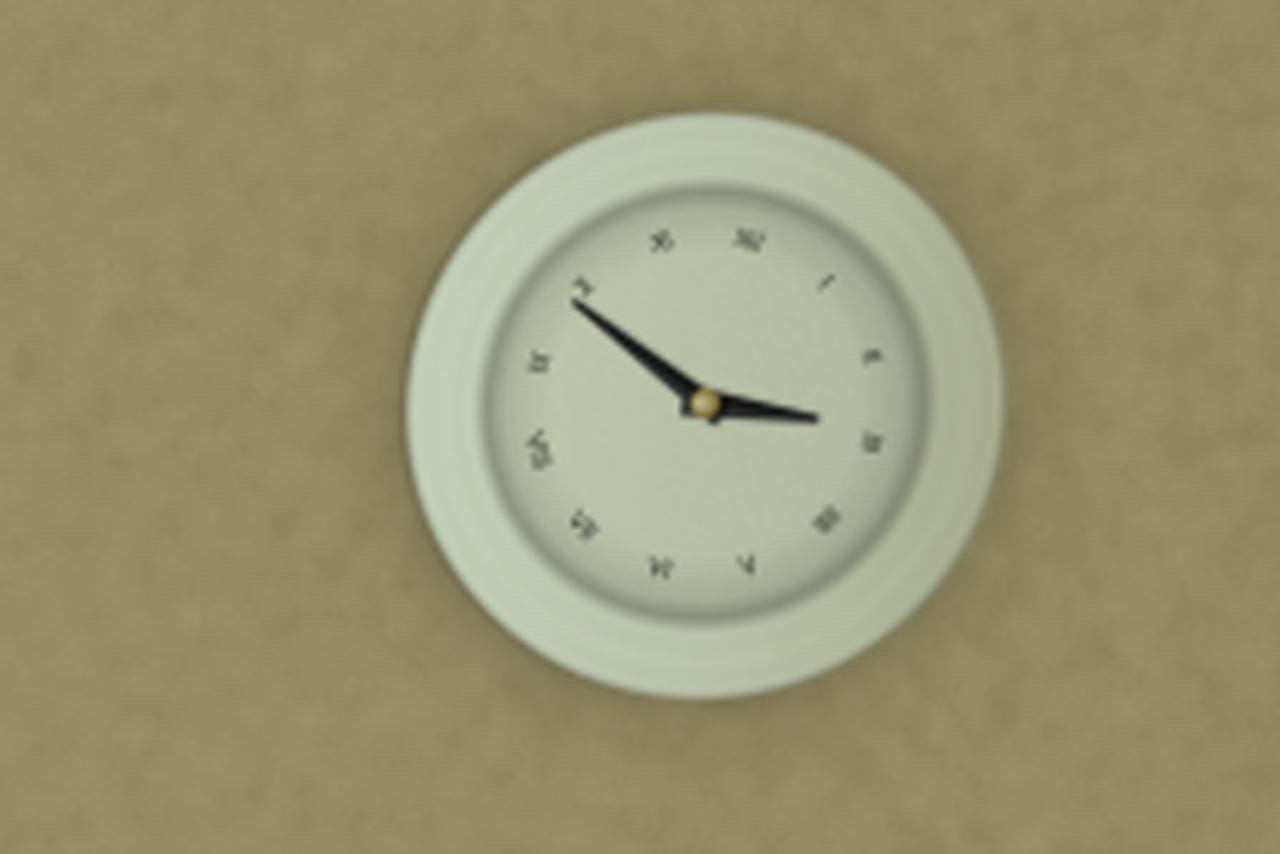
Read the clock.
2:49
